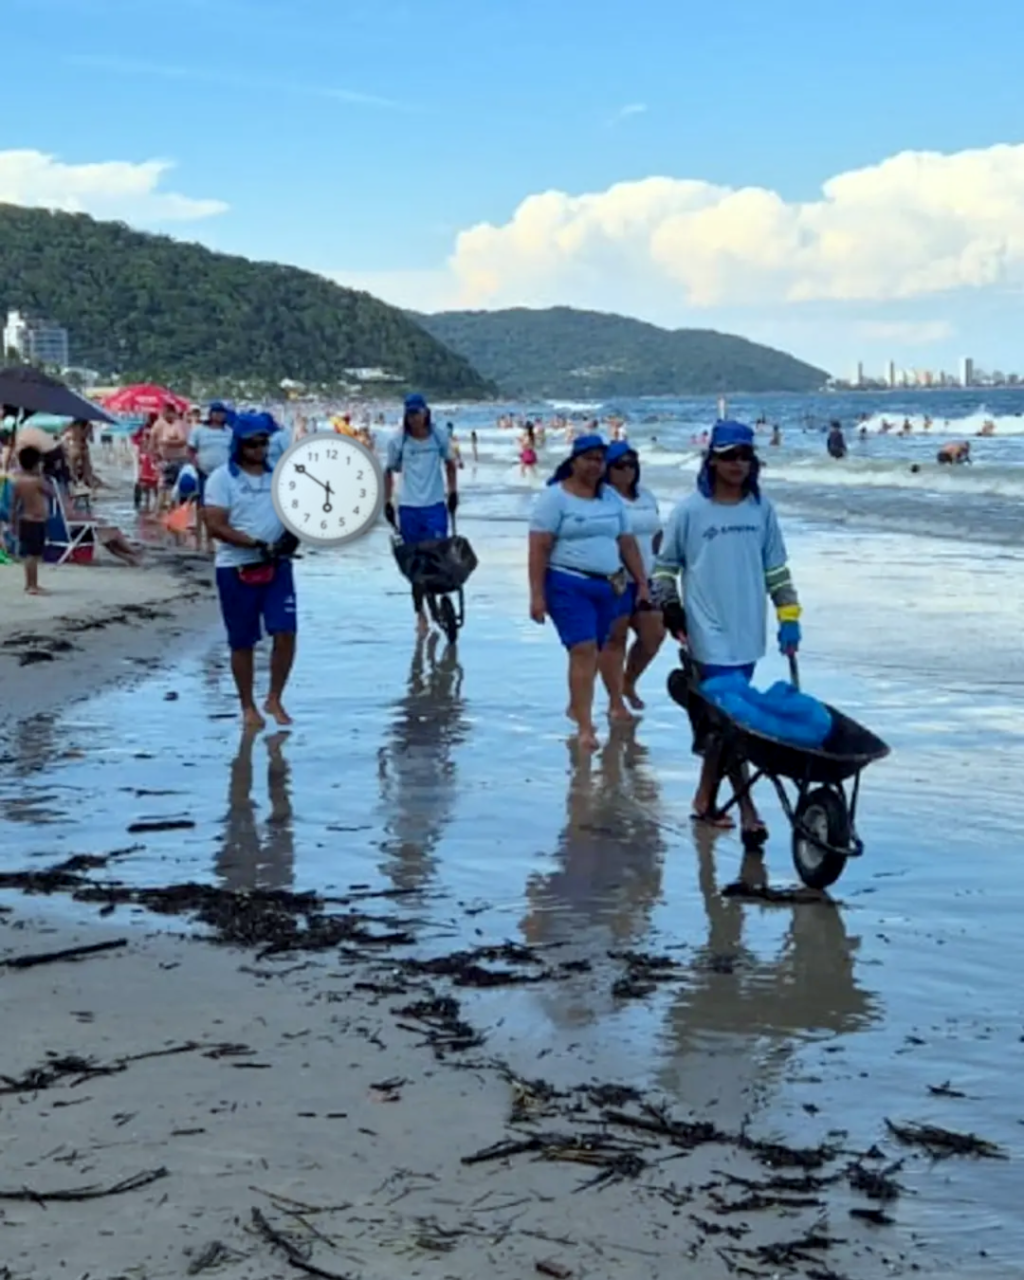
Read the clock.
5:50
